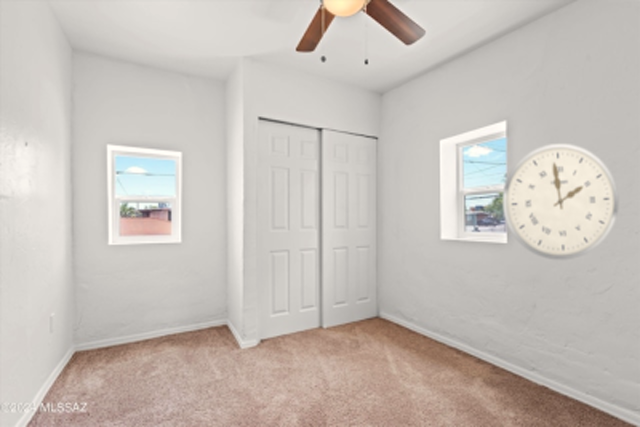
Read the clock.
1:59
